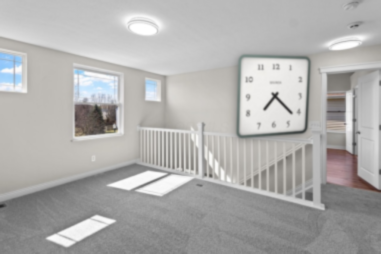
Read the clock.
7:22
